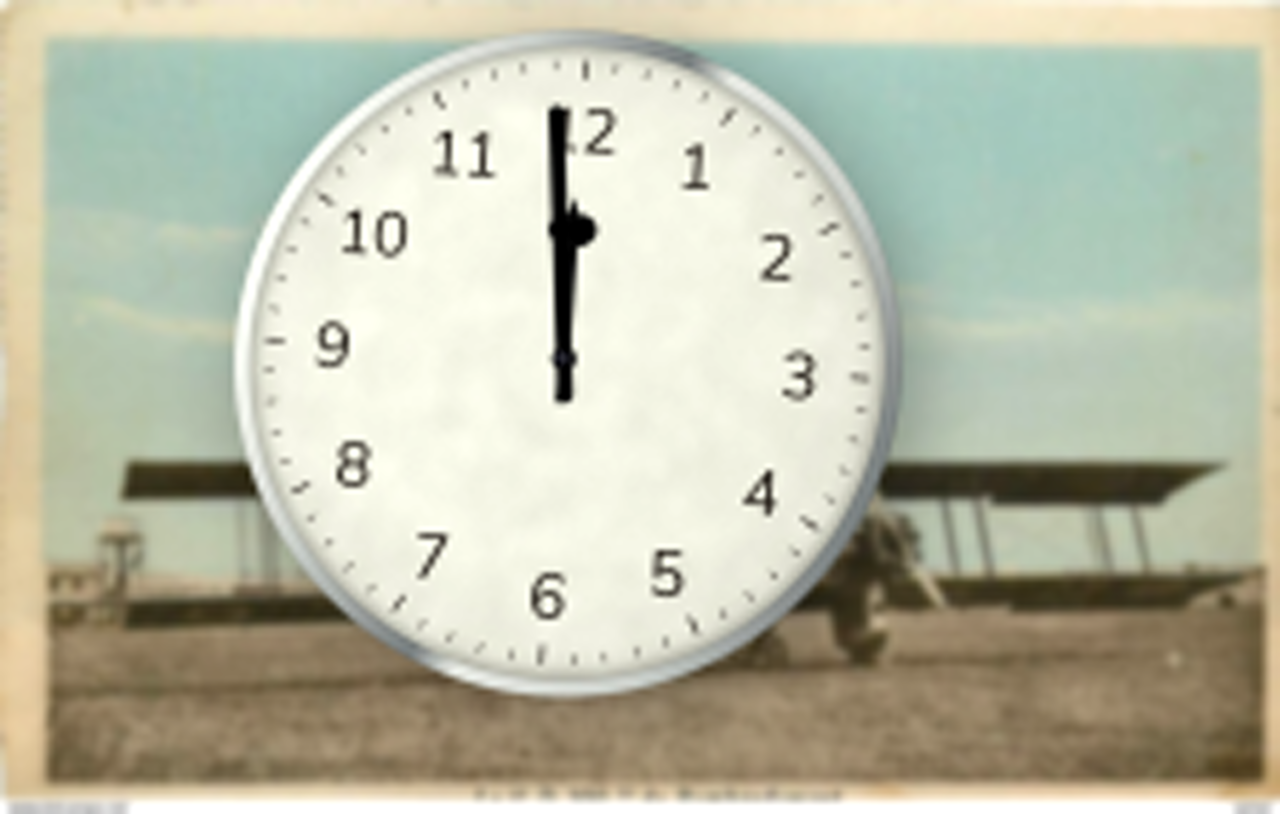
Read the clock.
11:59
